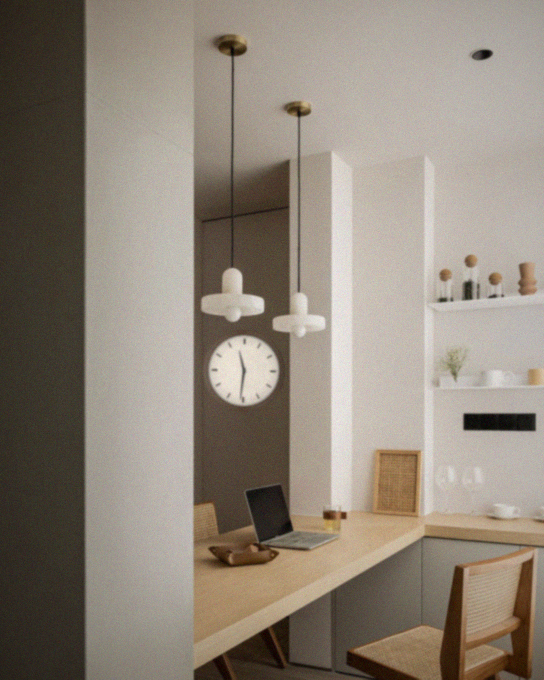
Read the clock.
11:31
